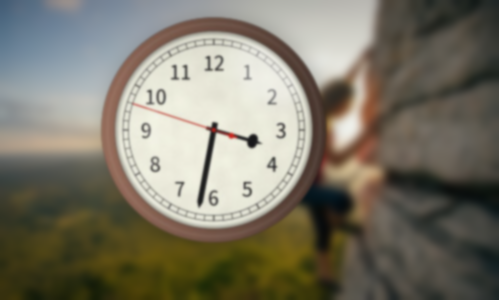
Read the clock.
3:31:48
